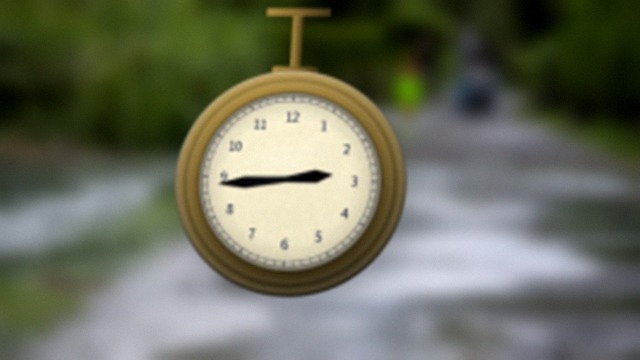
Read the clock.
2:44
